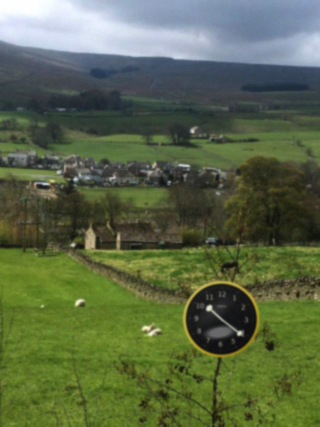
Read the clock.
10:21
